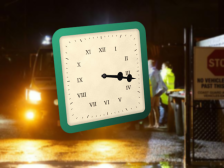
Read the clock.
3:17
